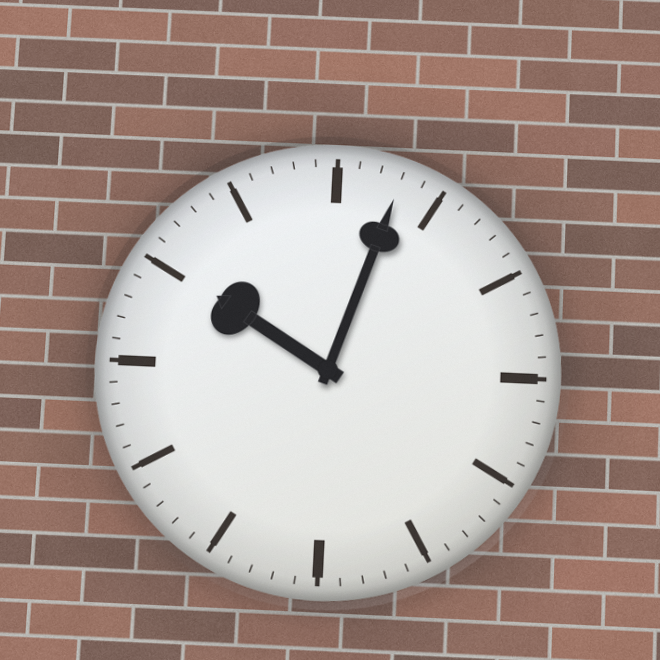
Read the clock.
10:03
